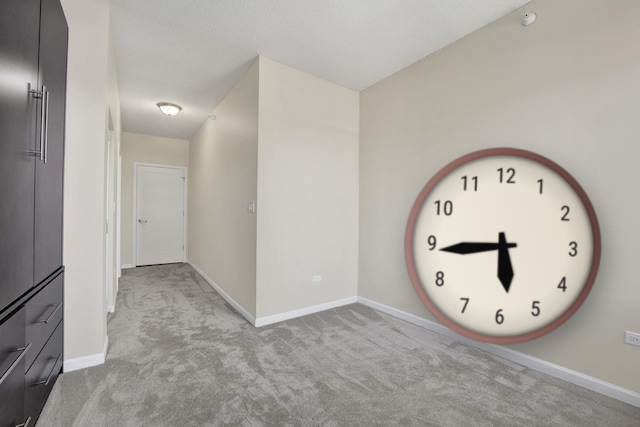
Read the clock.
5:44
